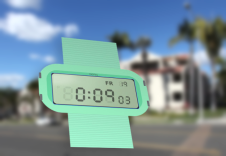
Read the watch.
0:09:03
